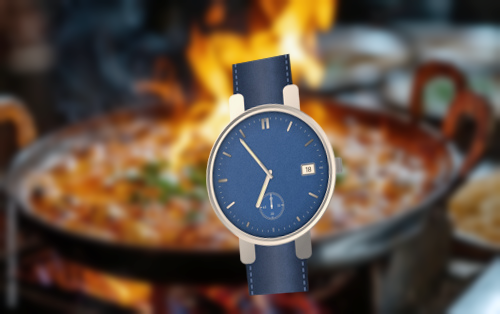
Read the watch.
6:54
